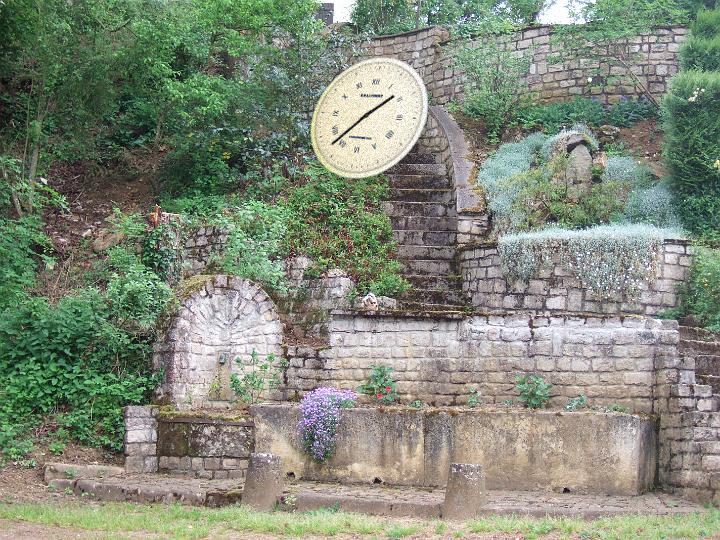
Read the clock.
1:37
